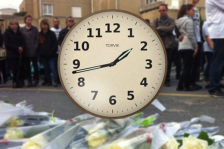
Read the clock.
1:43
